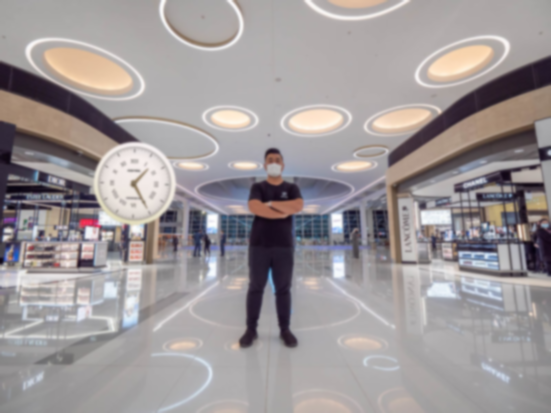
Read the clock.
1:25
